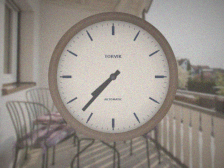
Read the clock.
7:37
